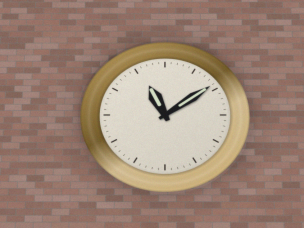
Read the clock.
11:09
